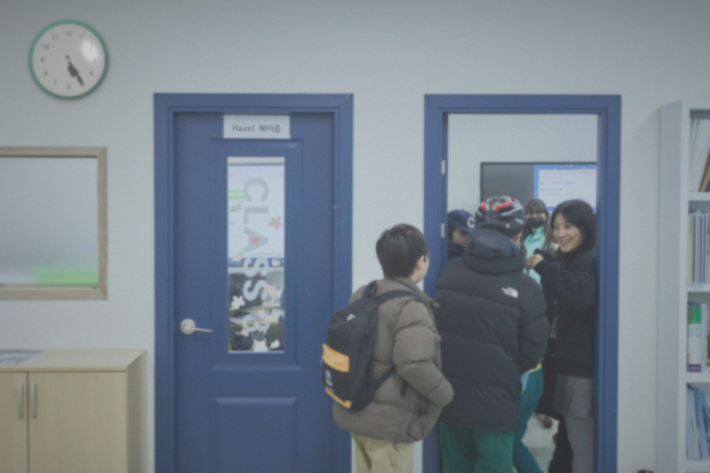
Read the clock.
5:25
